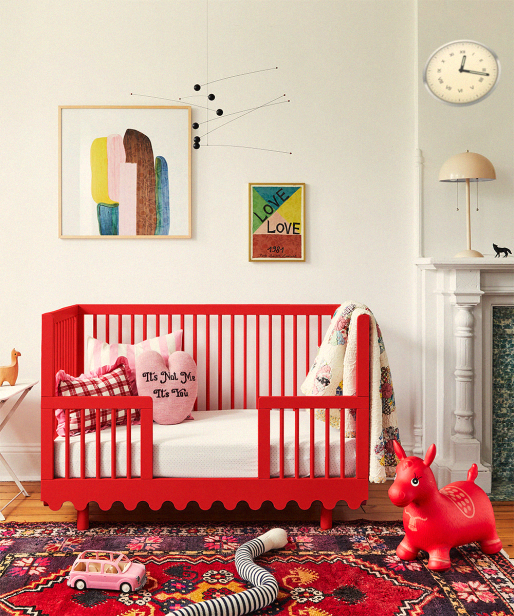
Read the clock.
12:17
